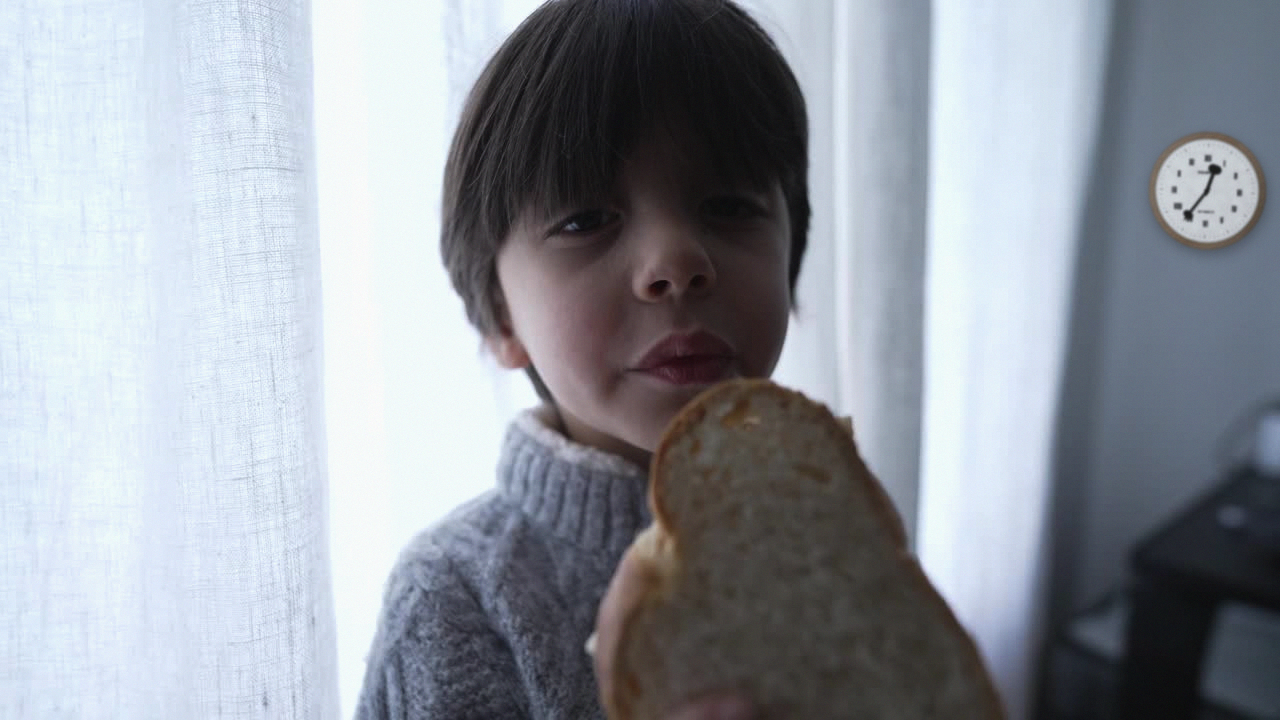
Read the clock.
12:36
